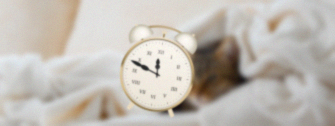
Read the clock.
11:48
